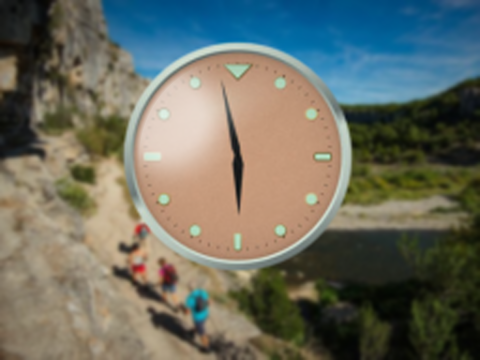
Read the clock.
5:58
